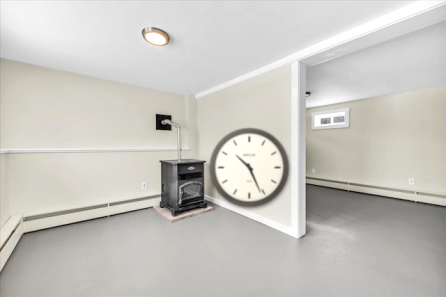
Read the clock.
10:26
